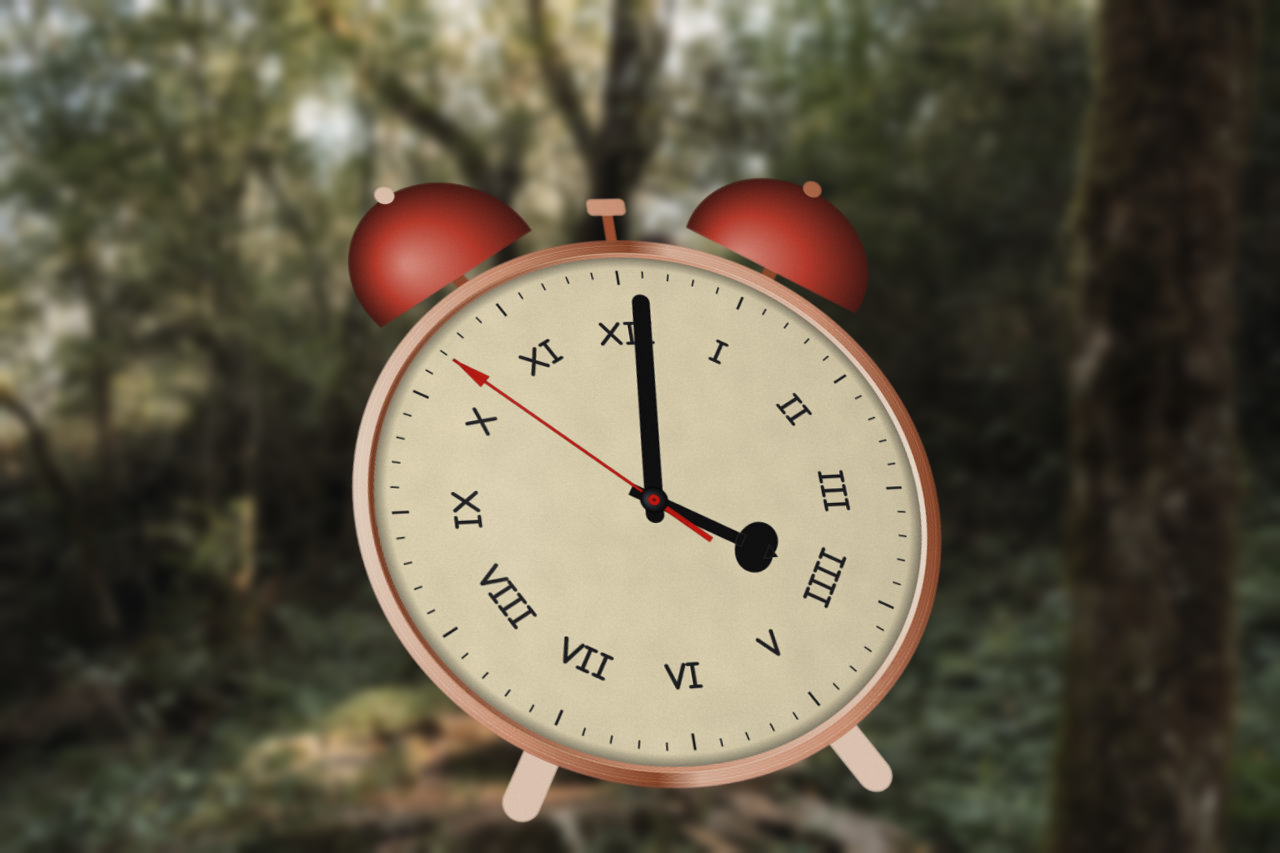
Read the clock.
4:00:52
